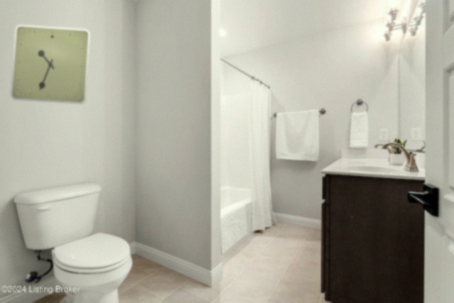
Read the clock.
10:33
